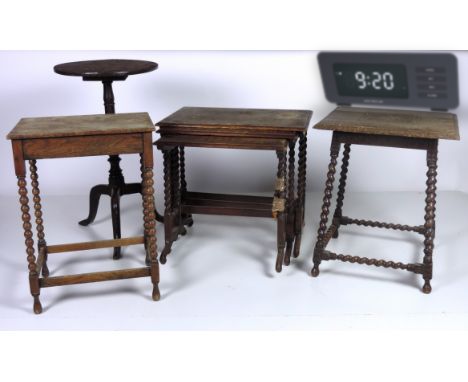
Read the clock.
9:20
